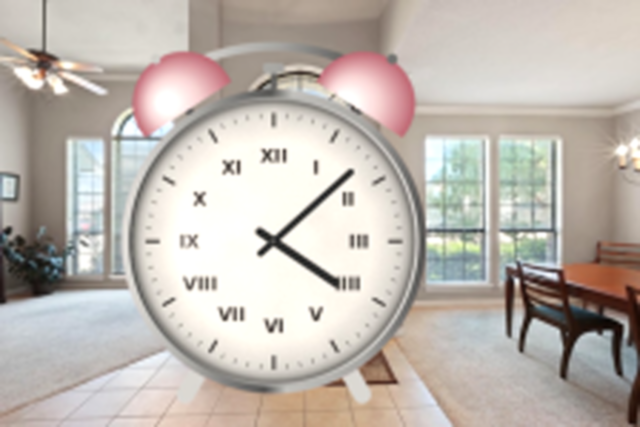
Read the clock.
4:08
